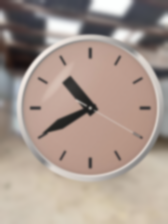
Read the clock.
10:40:20
